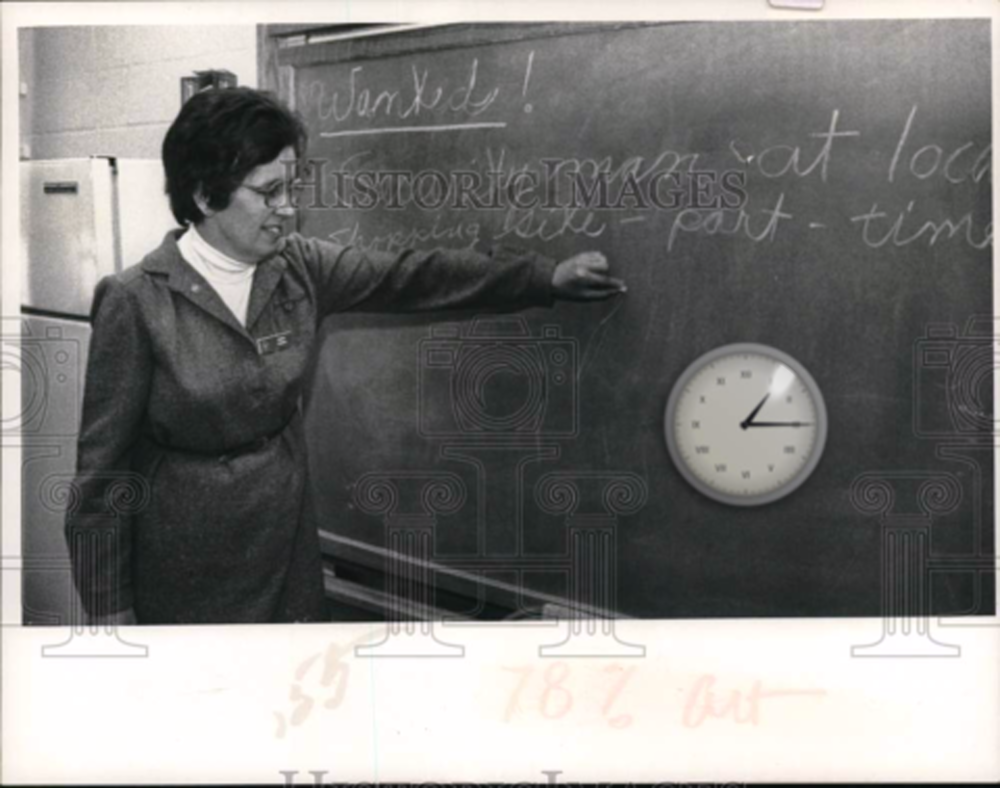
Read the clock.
1:15
